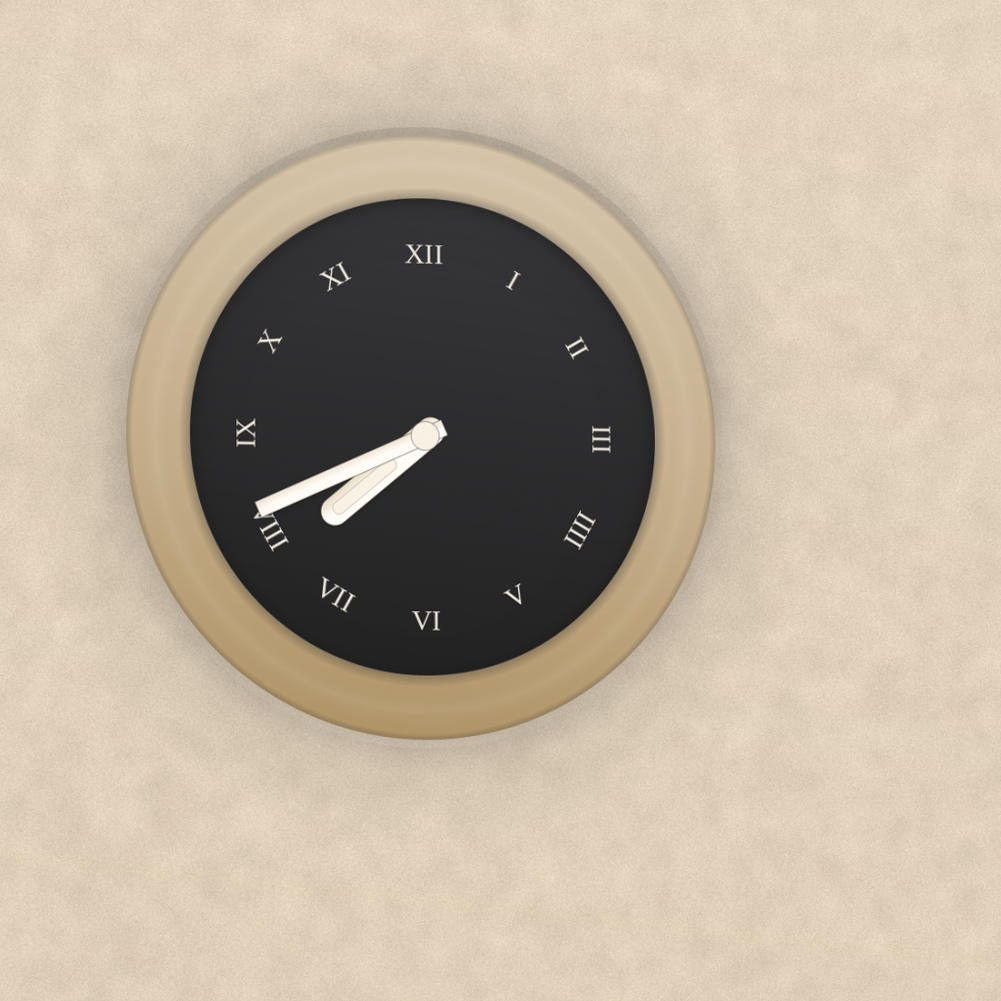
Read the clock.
7:41
